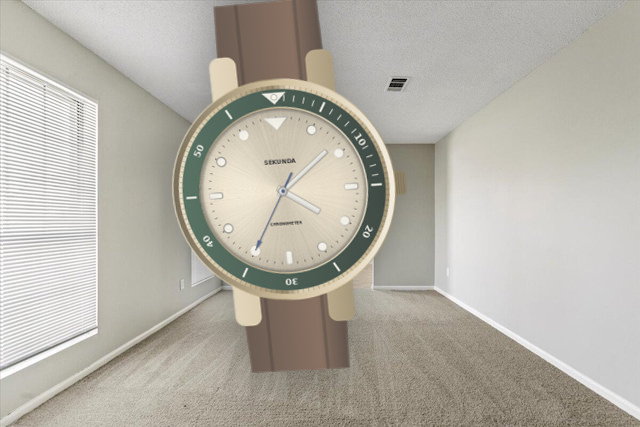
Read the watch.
4:08:35
